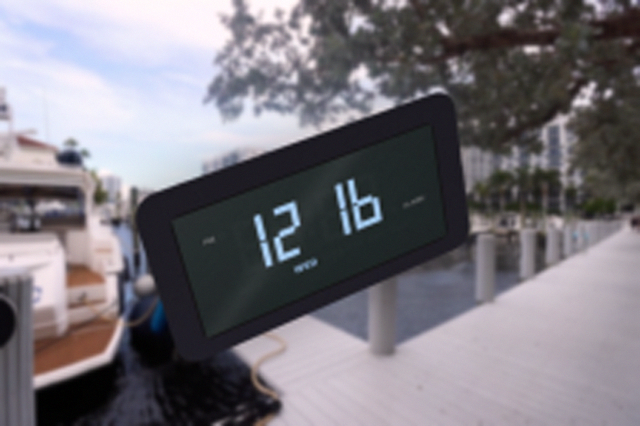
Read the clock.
12:16
